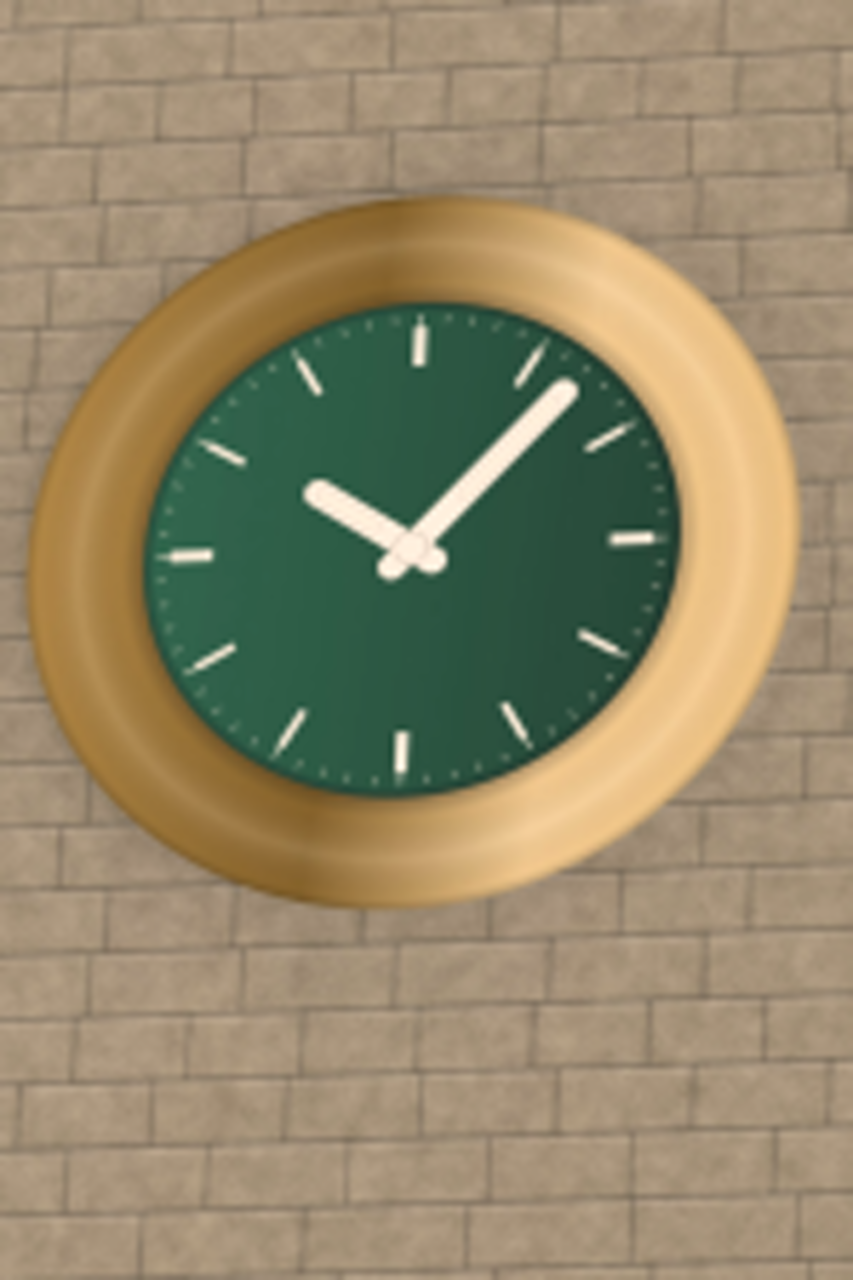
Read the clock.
10:07
